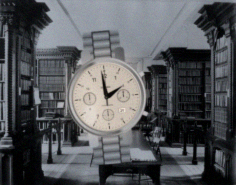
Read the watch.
1:59
